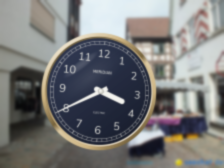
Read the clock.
3:40
